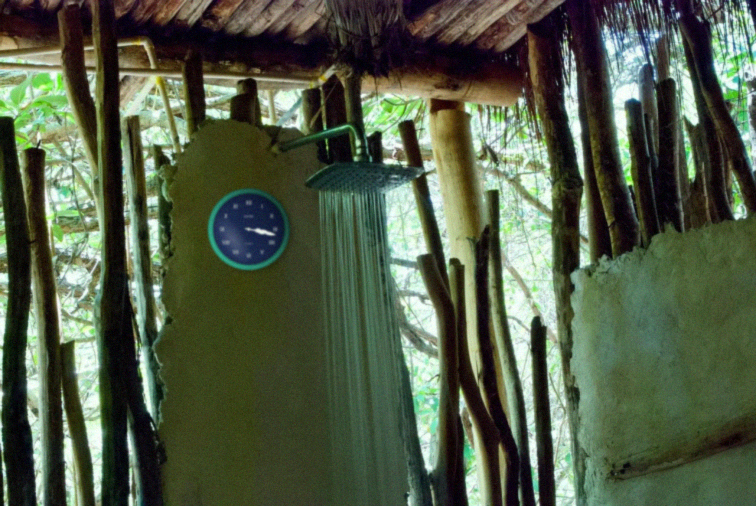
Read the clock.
3:17
